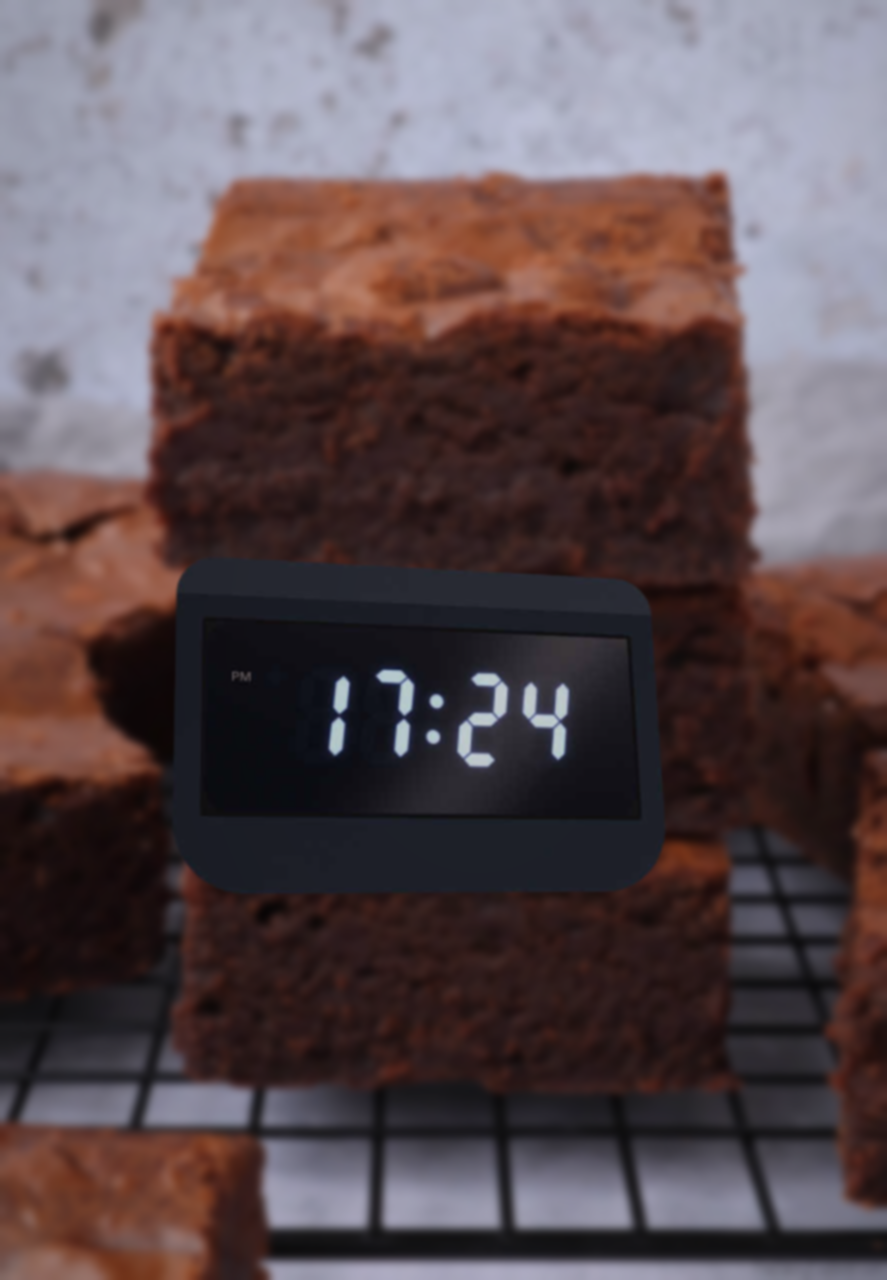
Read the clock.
17:24
